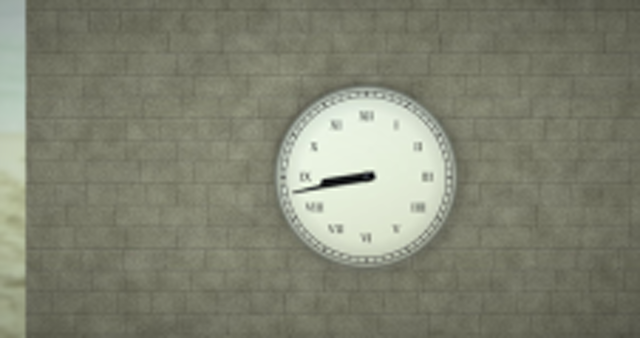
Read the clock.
8:43
